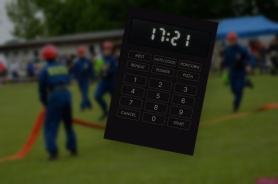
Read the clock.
17:21
